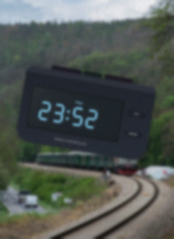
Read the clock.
23:52
